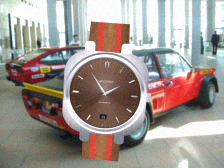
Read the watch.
1:54
